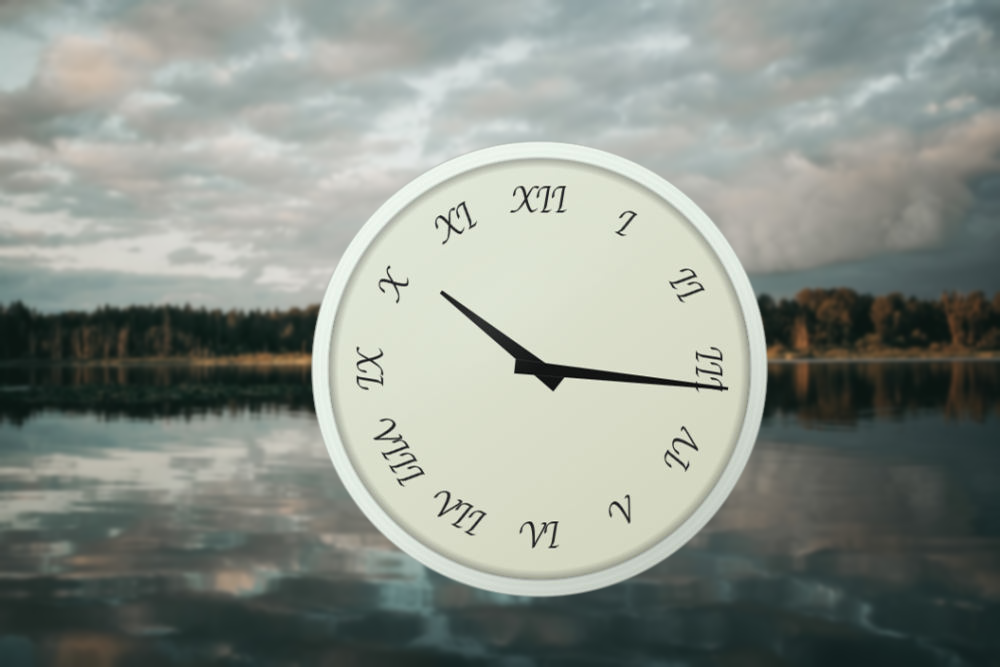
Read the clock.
10:16
